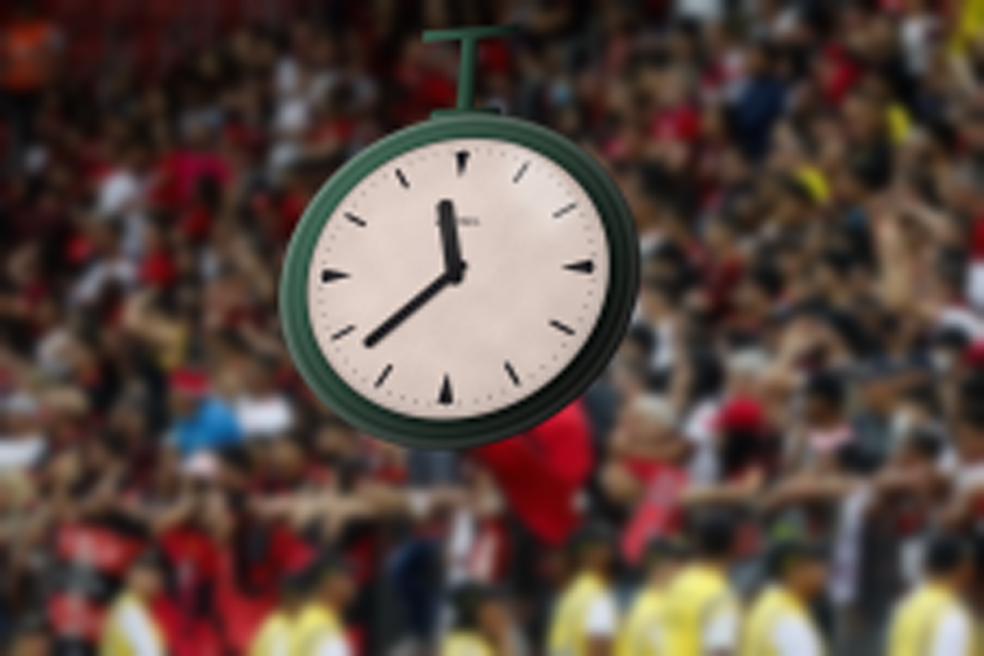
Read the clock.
11:38
